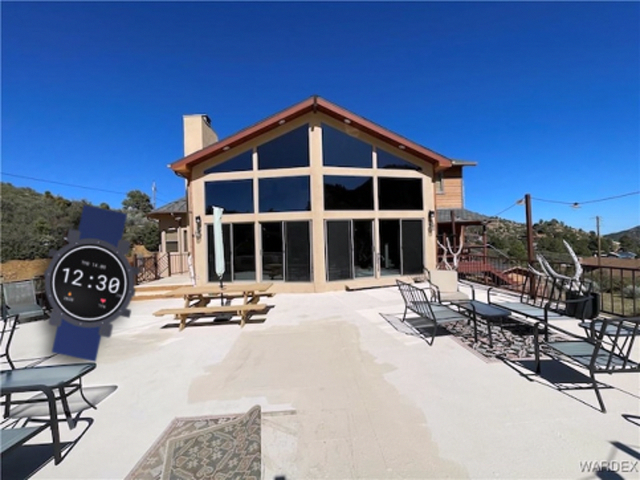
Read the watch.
12:30
